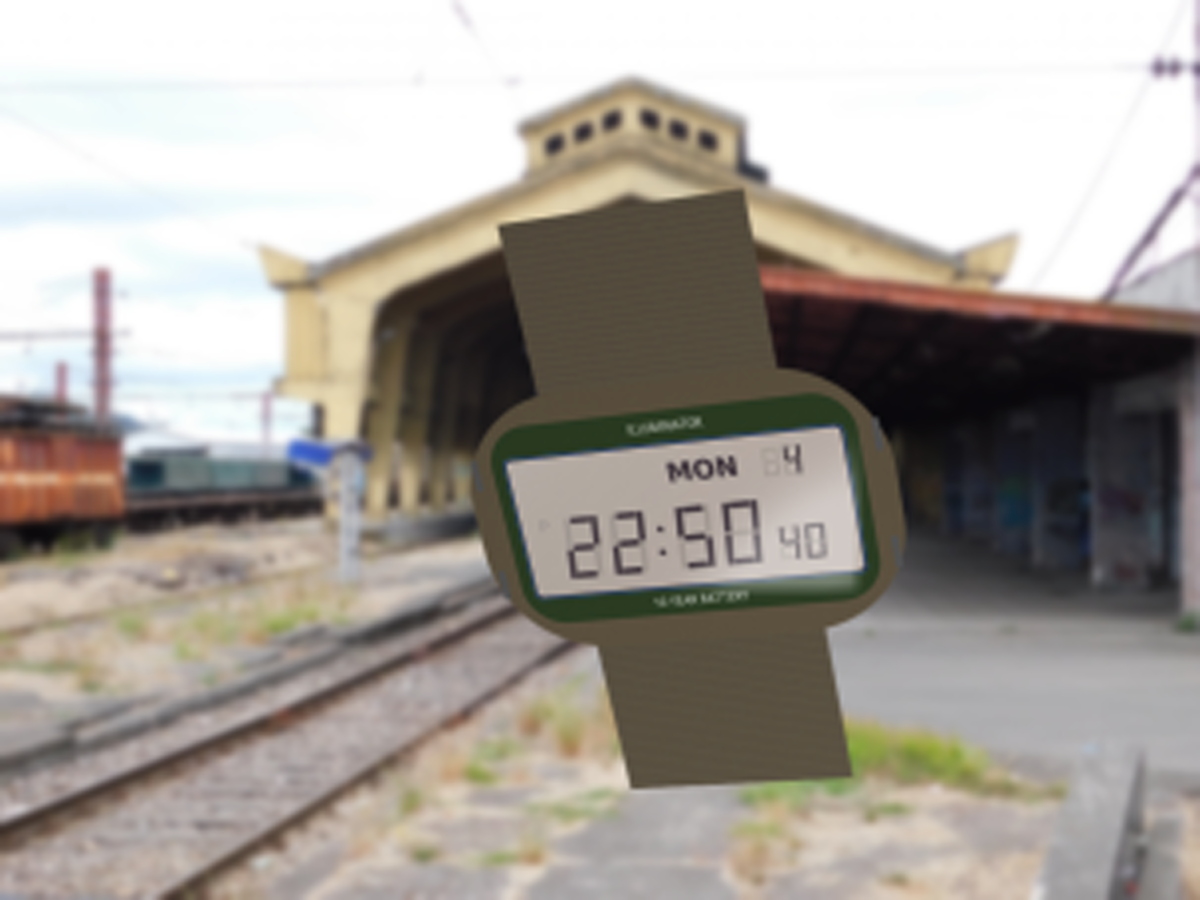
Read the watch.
22:50:40
